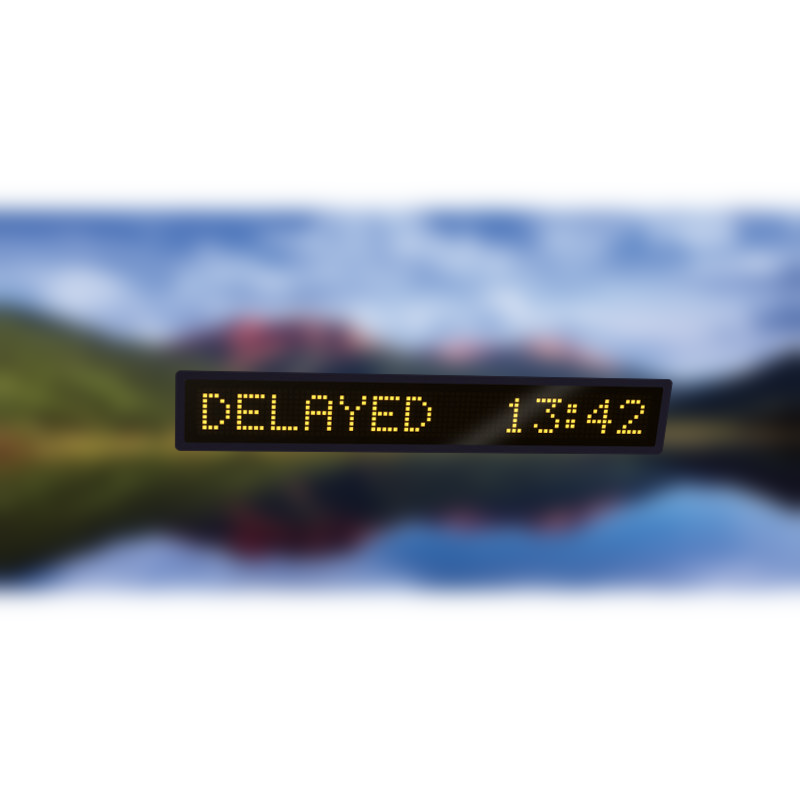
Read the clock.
13:42
